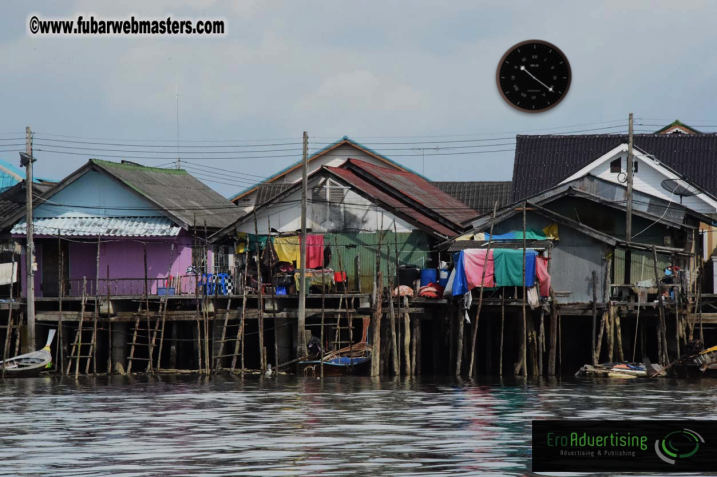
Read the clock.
10:21
